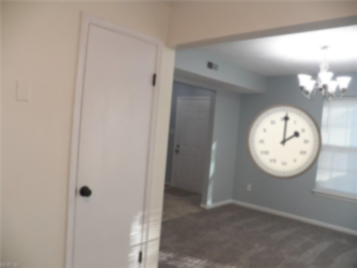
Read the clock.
2:01
